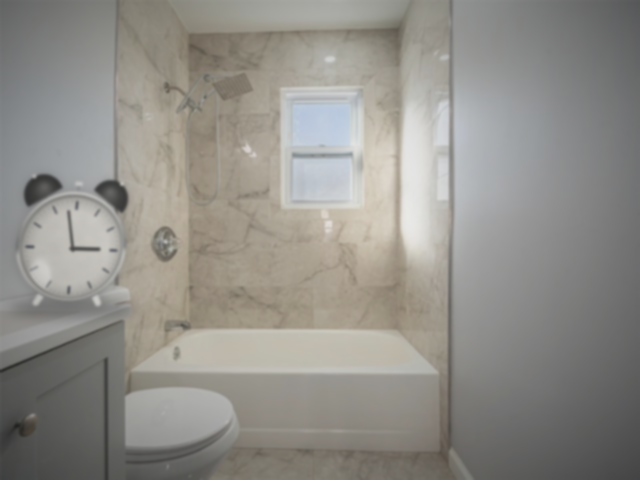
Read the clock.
2:58
